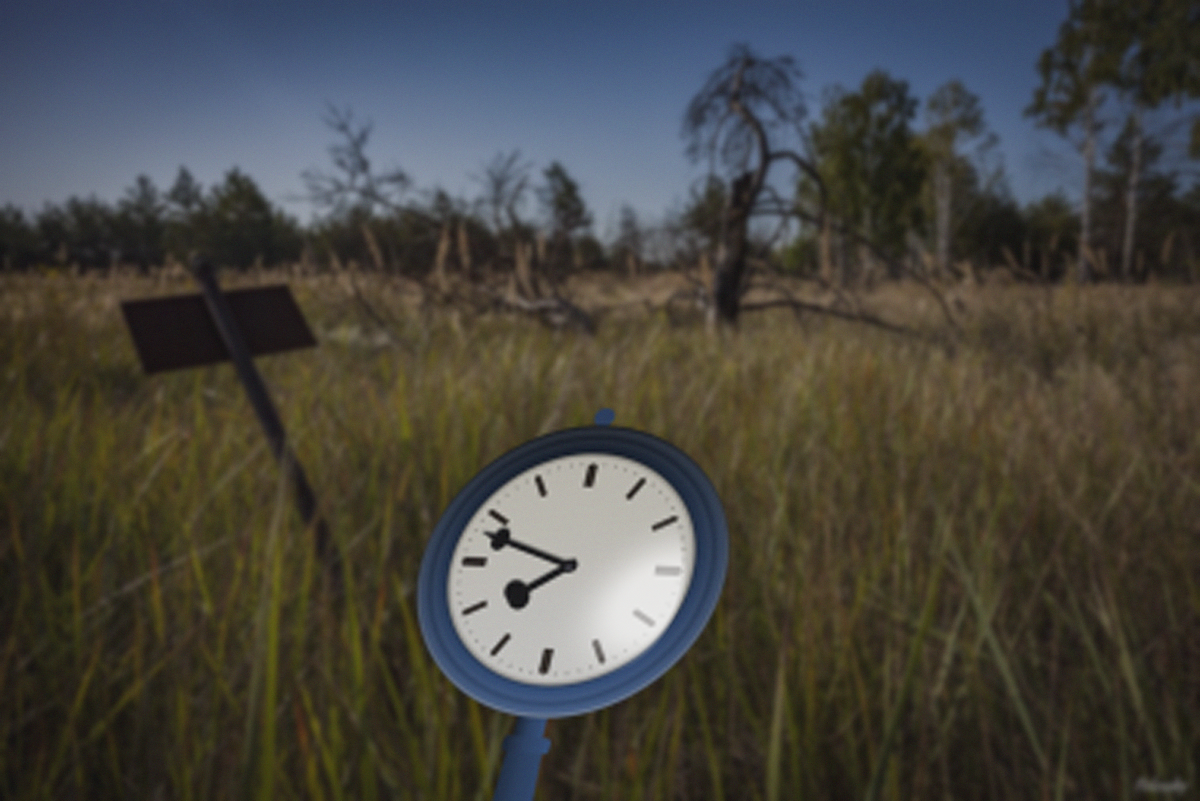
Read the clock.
7:48
